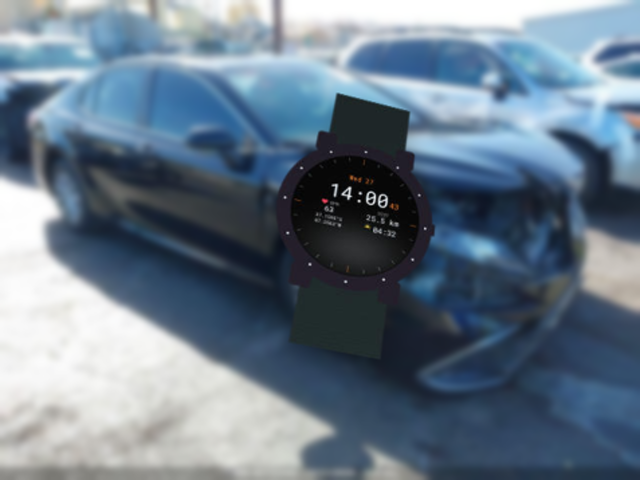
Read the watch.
14:00
